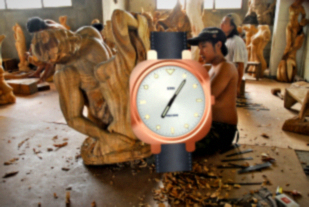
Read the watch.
7:06
